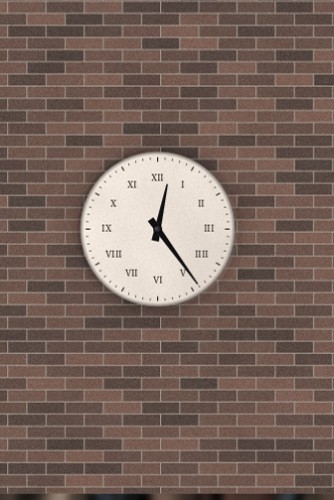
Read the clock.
12:24
